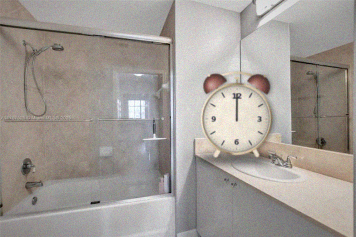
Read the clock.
12:00
